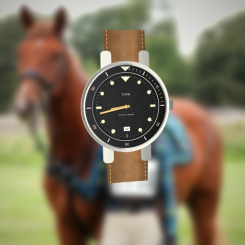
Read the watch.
8:43
